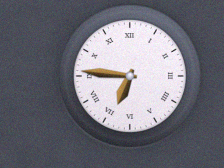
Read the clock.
6:46
